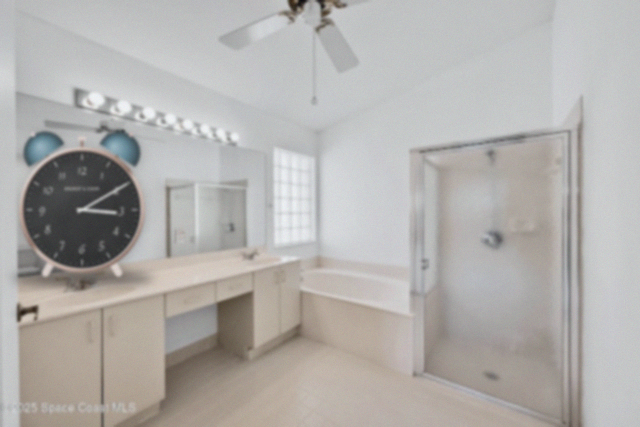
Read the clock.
3:10
